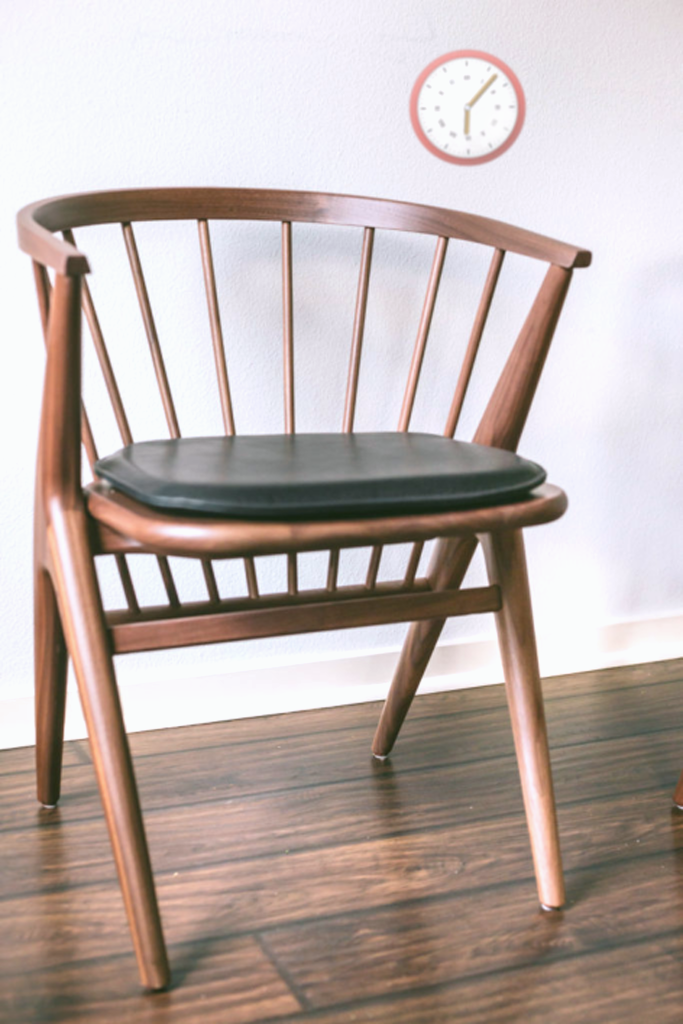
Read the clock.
6:07
